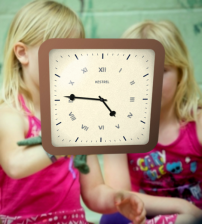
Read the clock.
4:46
